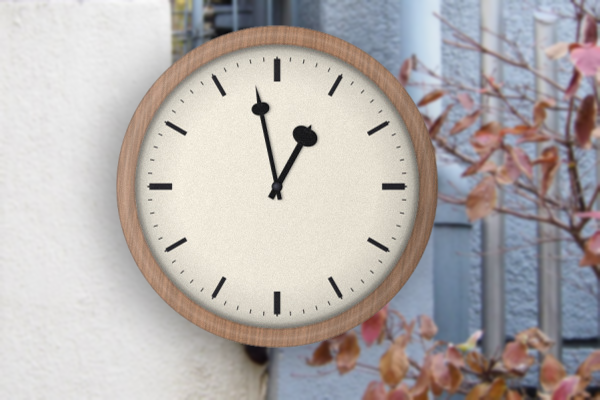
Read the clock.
12:58
